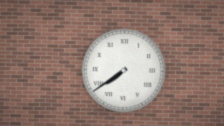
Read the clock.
7:39
